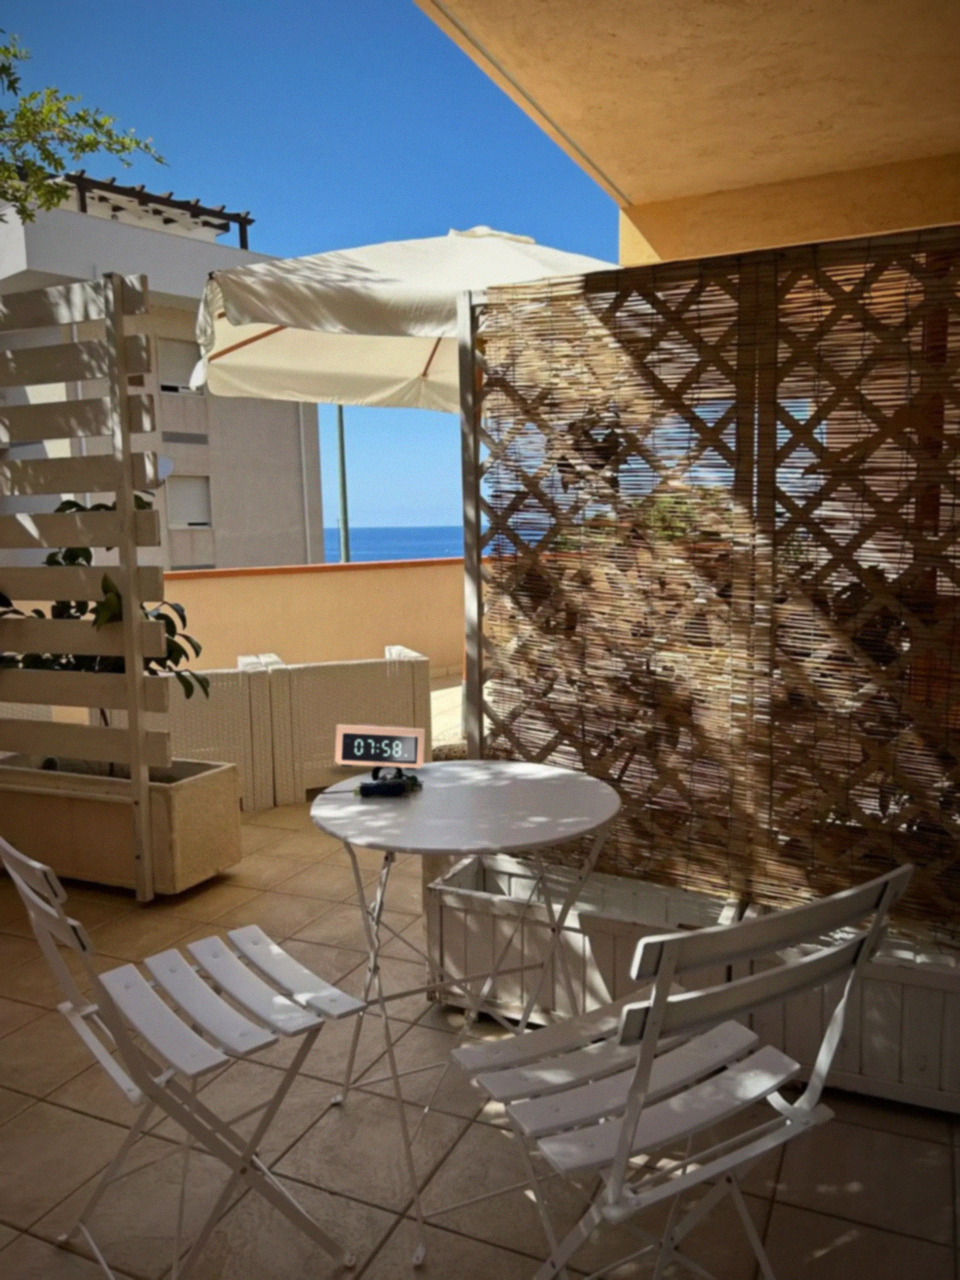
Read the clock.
7:58
